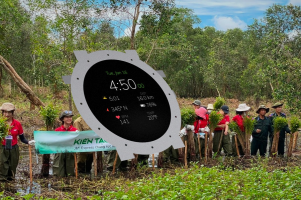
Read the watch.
4:50
